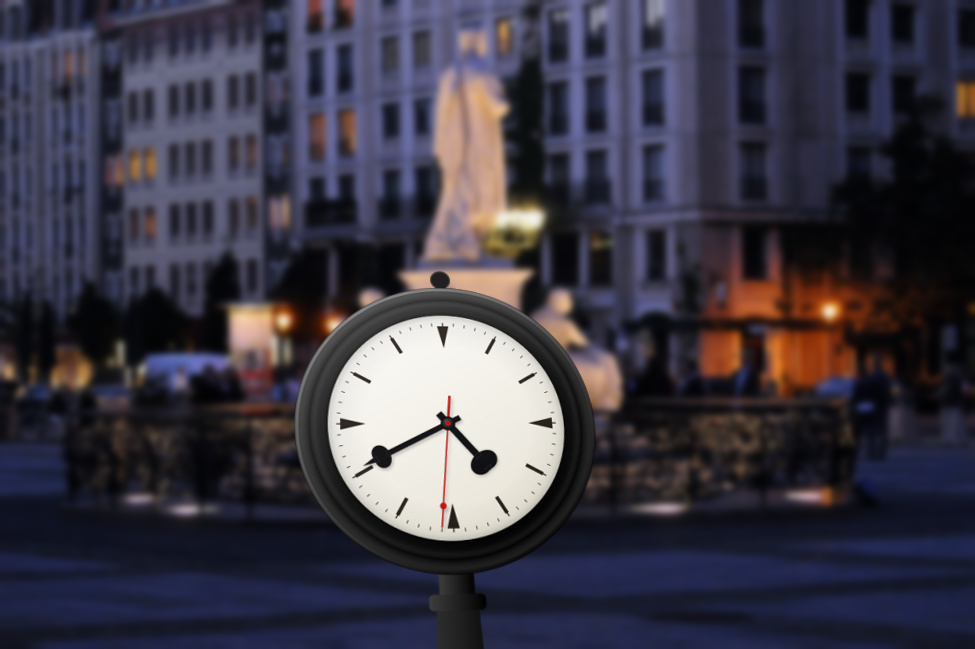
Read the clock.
4:40:31
